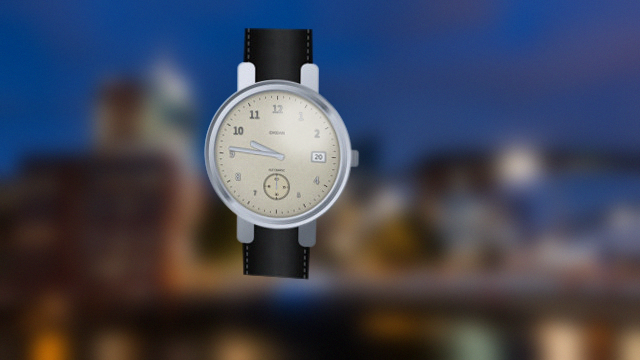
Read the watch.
9:46
